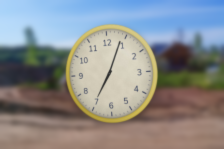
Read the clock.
7:04
